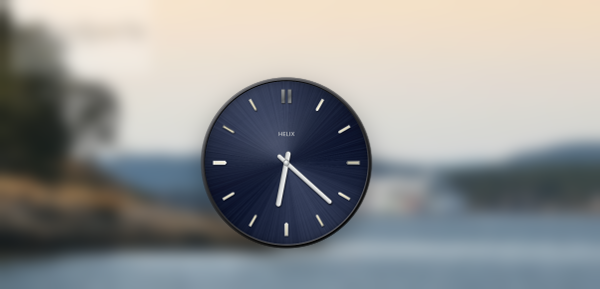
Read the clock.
6:22
